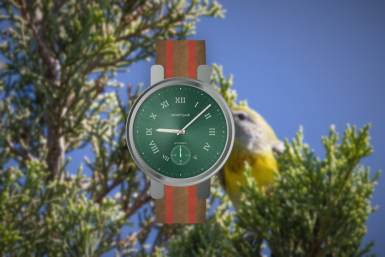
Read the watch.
9:08
